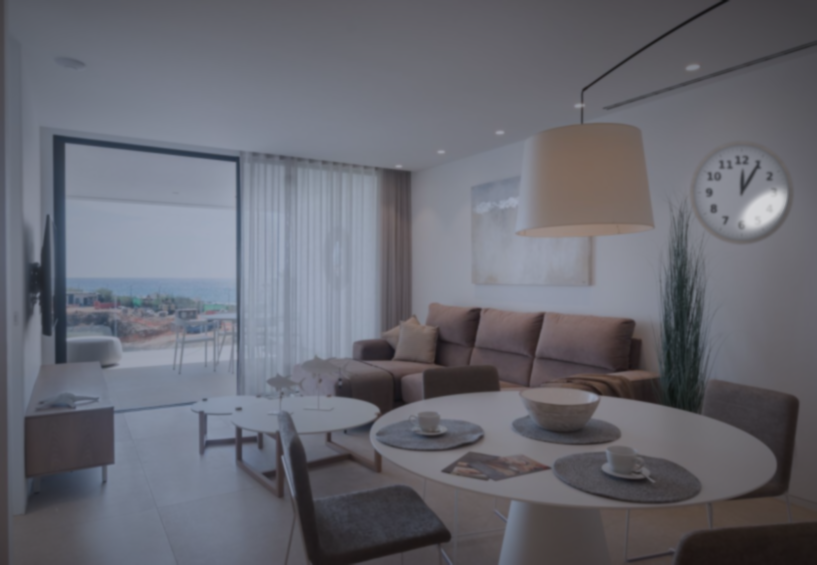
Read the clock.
12:05
